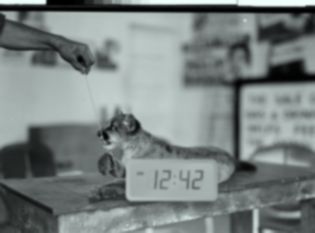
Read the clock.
12:42
